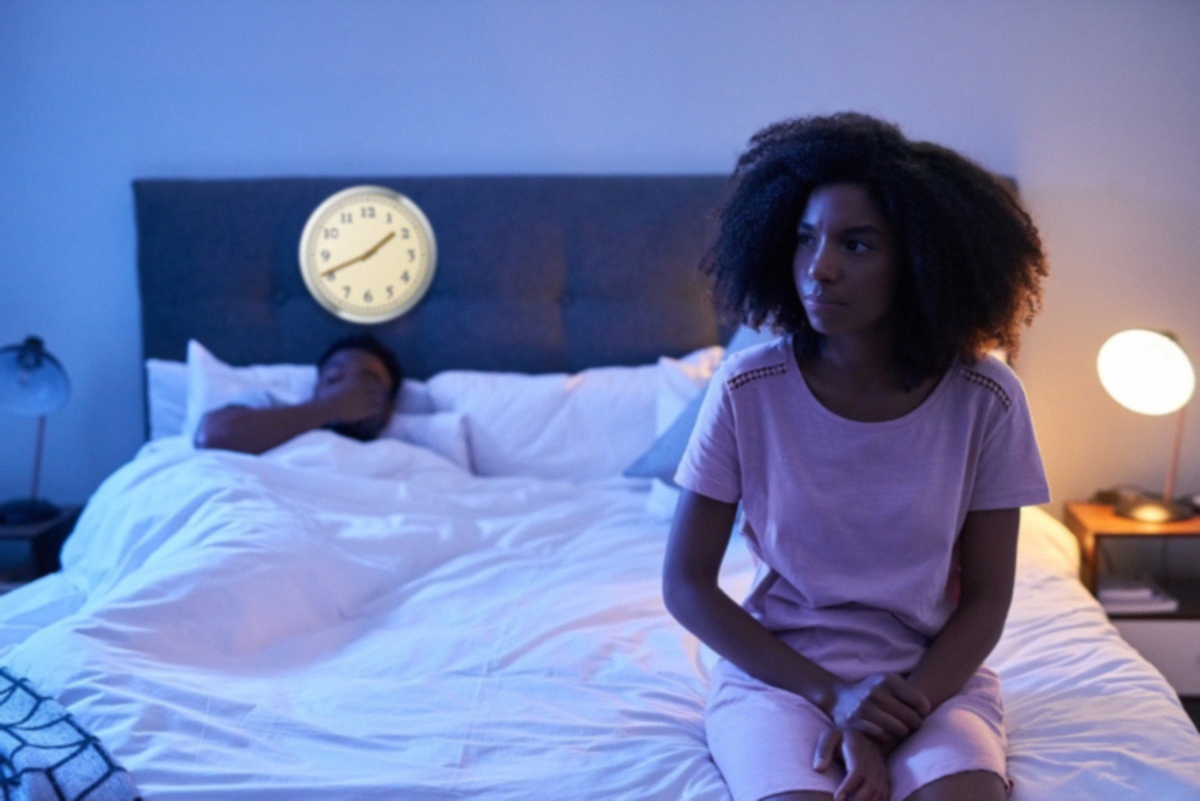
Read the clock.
1:41
